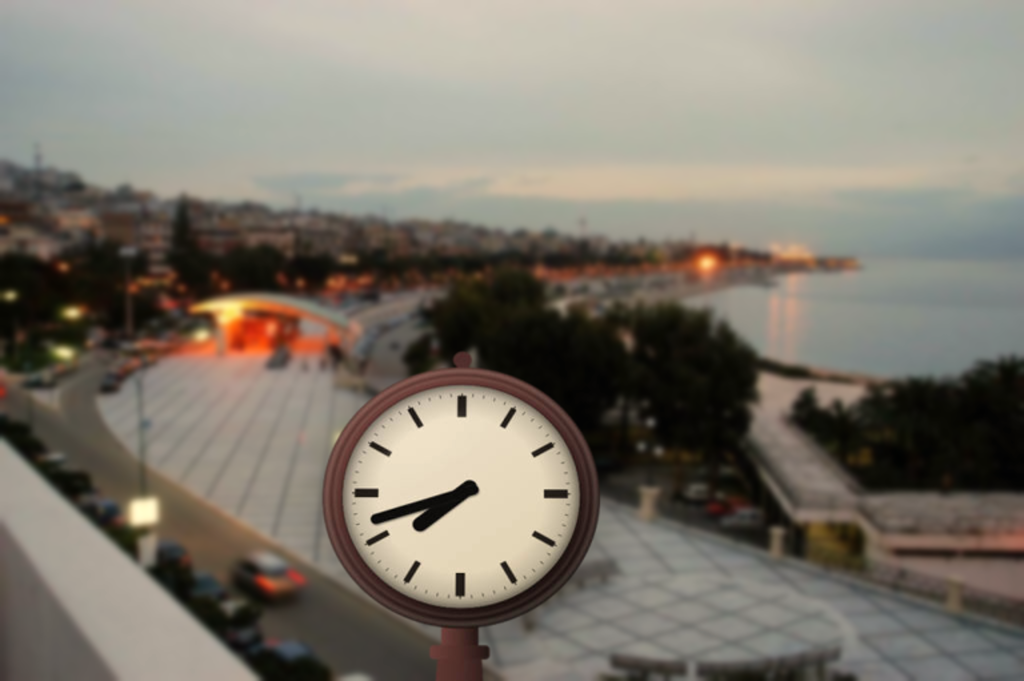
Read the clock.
7:42
